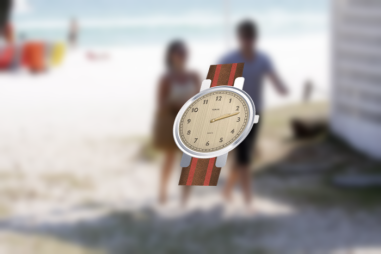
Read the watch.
2:12
